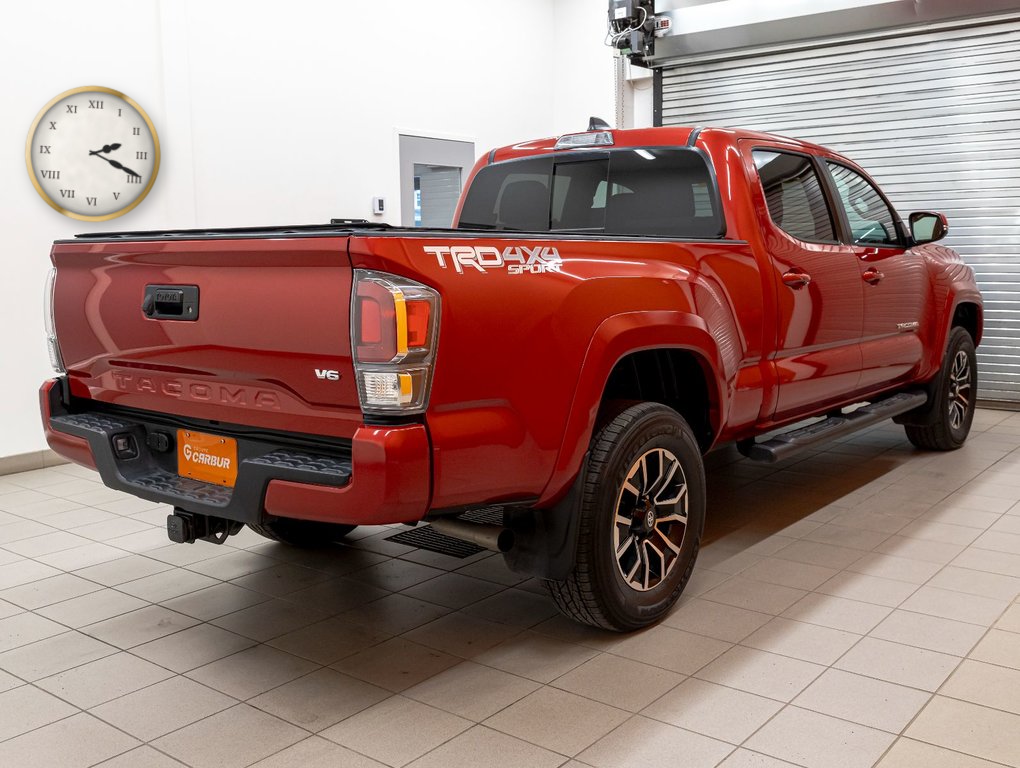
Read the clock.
2:19
